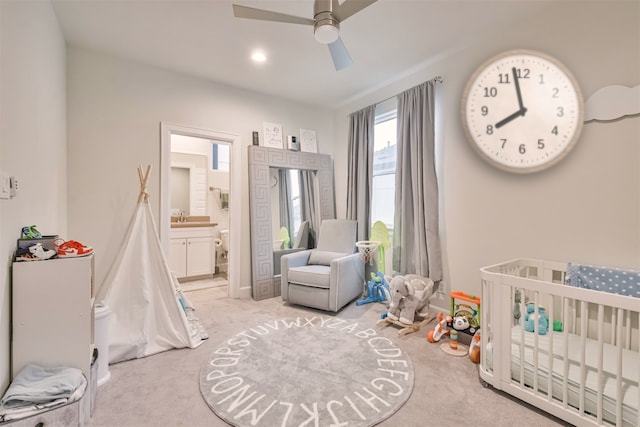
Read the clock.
7:58
